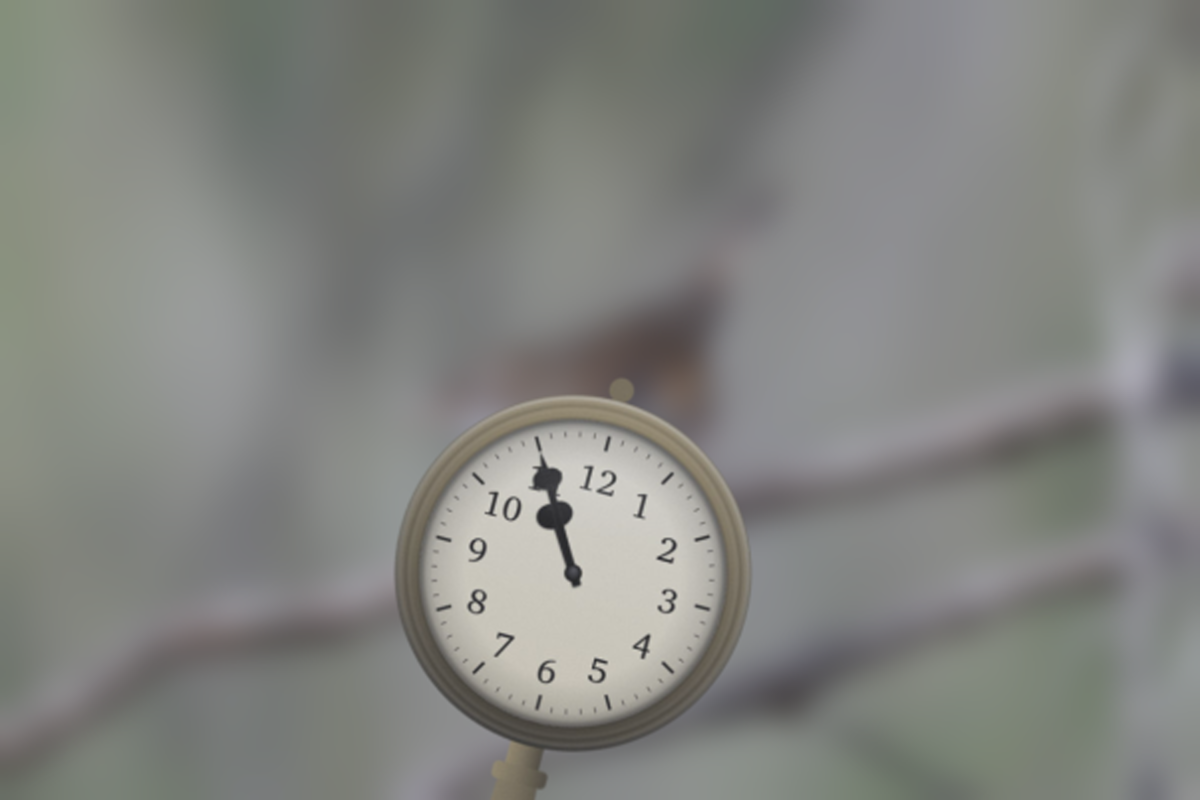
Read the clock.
10:55
